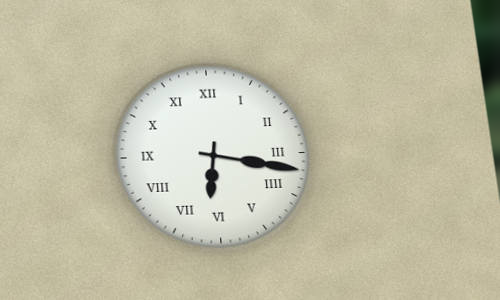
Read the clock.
6:17
